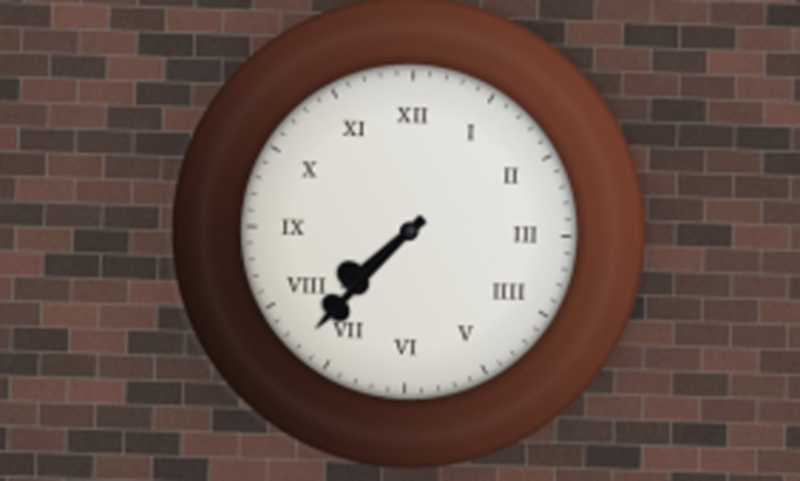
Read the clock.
7:37
